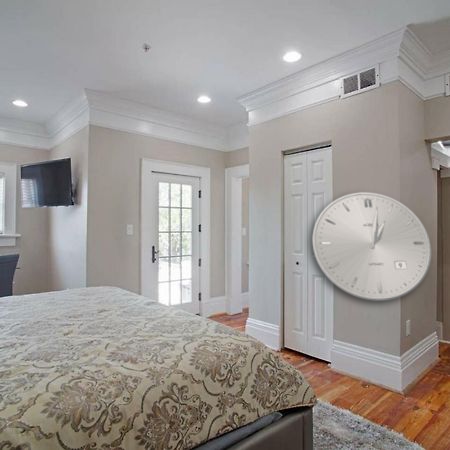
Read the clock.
1:02
